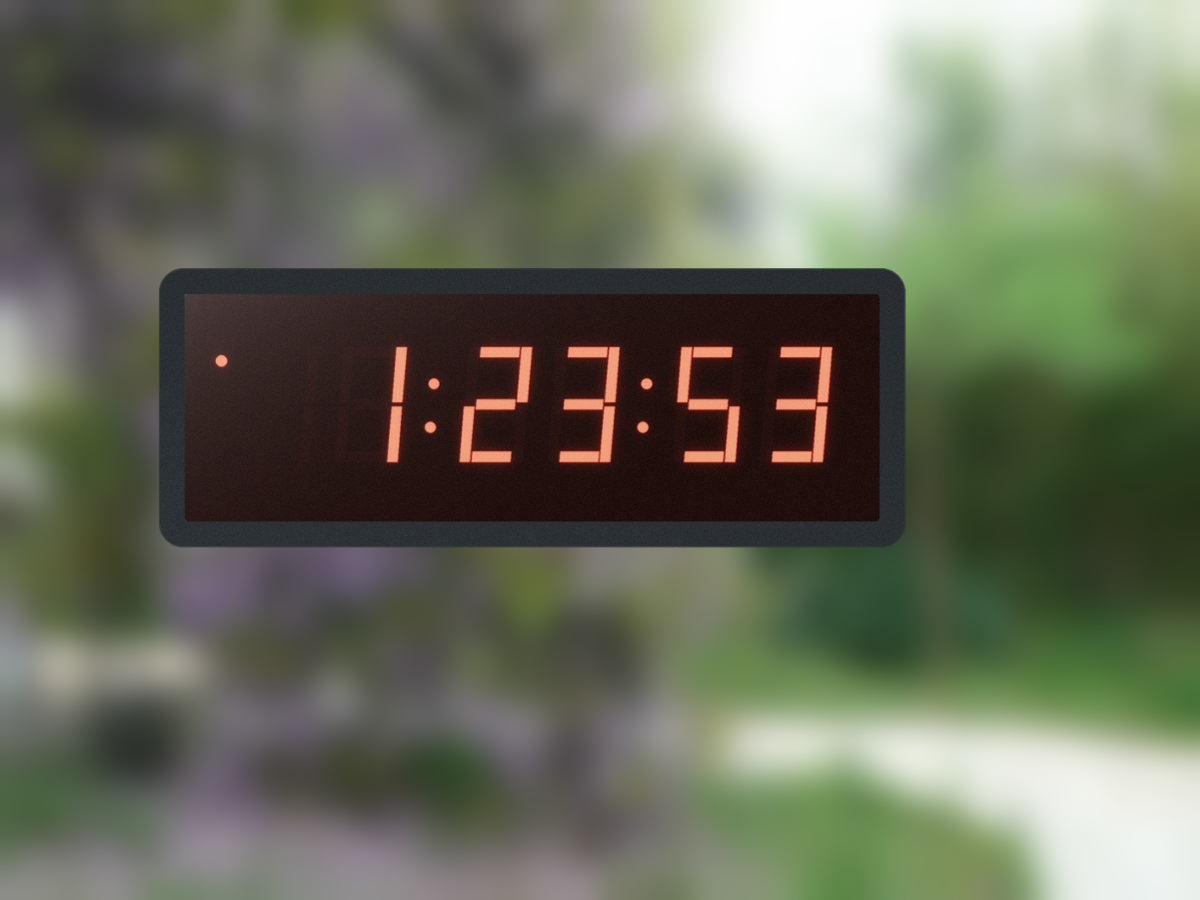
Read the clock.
1:23:53
